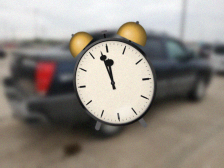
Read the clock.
11:58
